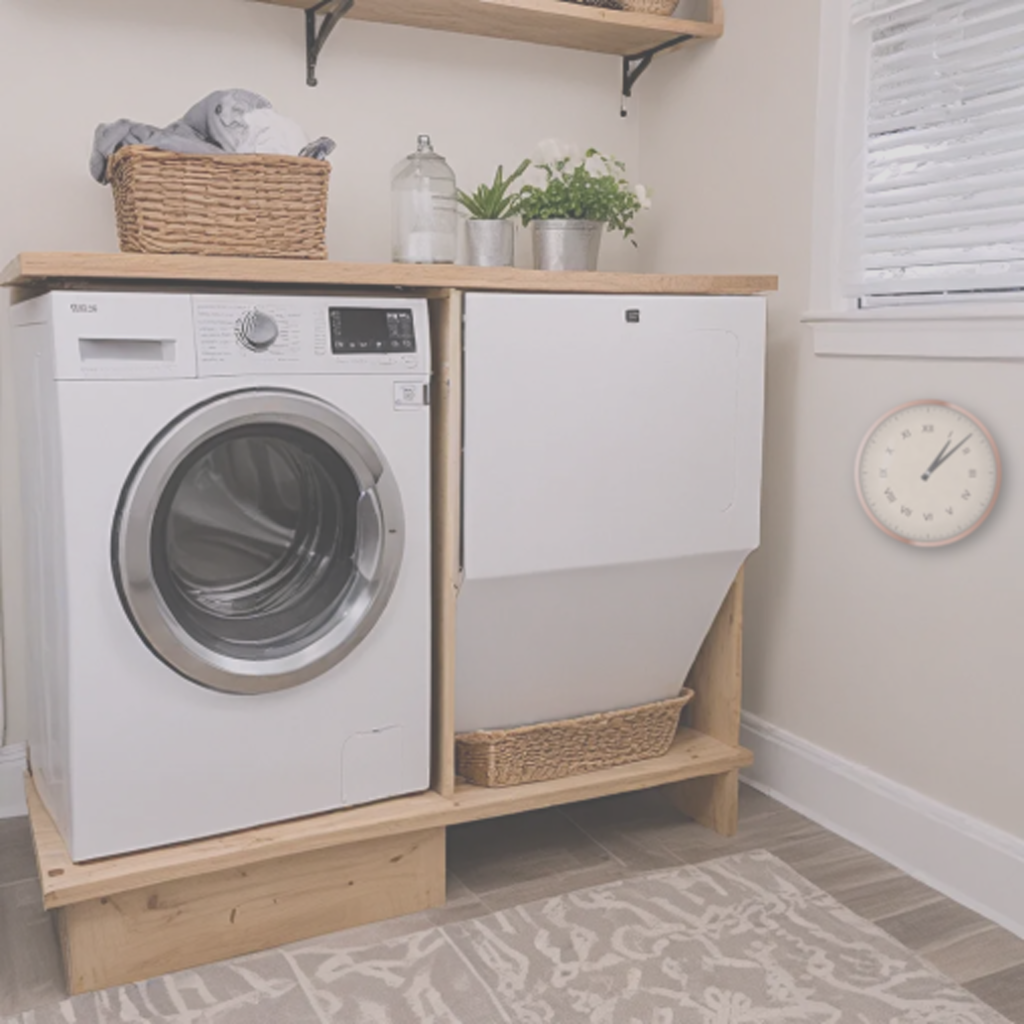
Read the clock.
1:08
